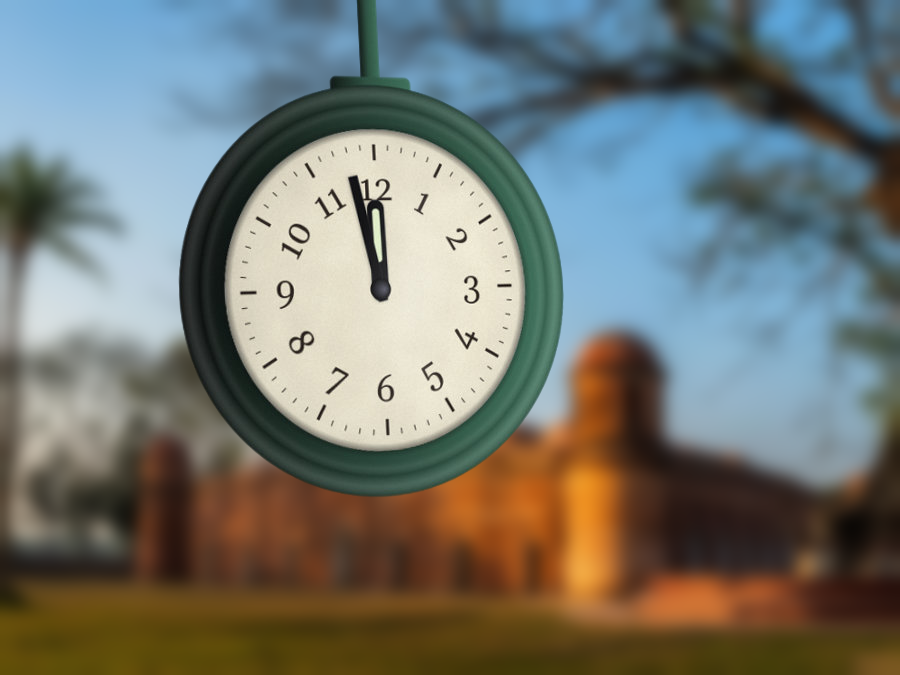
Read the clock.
11:58
